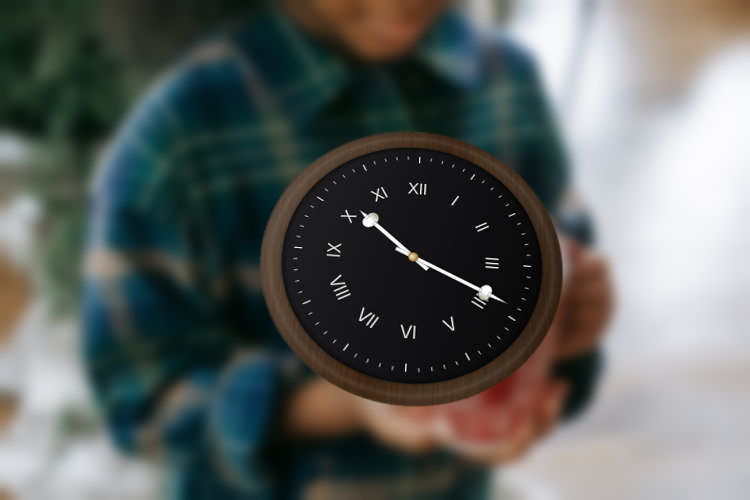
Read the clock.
10:19
